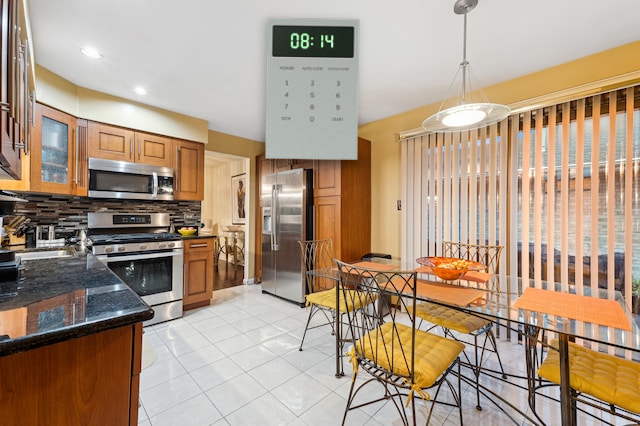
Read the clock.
8:14
